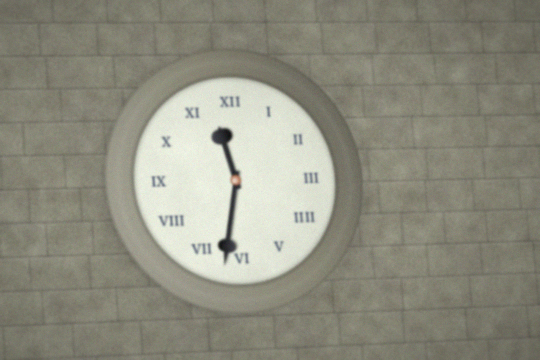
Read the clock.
11:32
